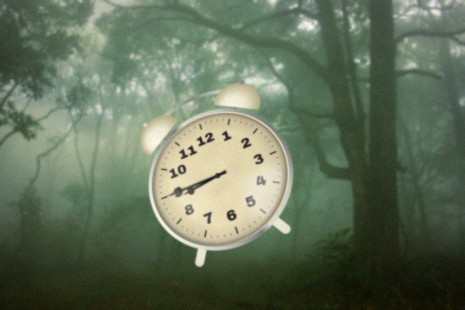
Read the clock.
8:45
